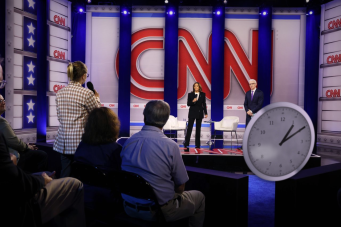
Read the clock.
1:10
